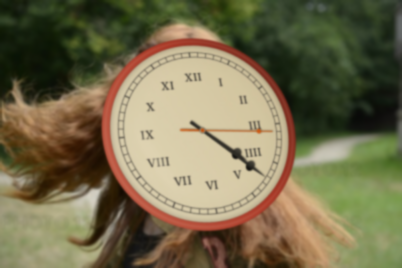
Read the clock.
4:22:16
